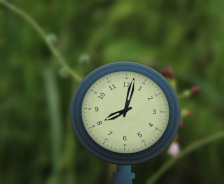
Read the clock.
8:02
